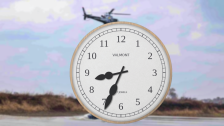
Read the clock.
8:34
